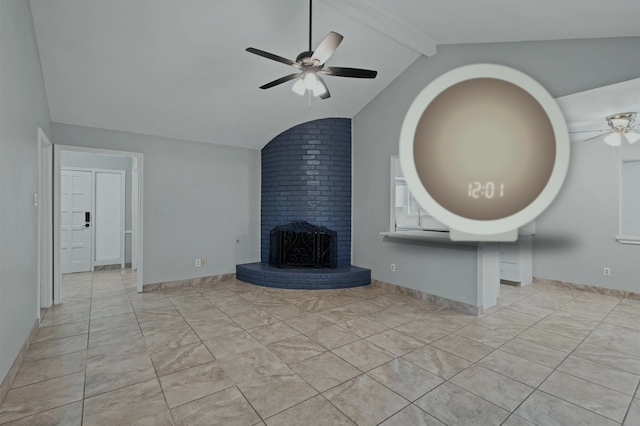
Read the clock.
12:01
